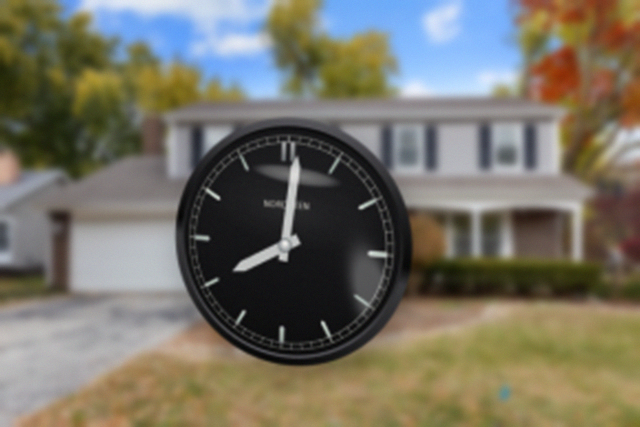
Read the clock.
8:01
